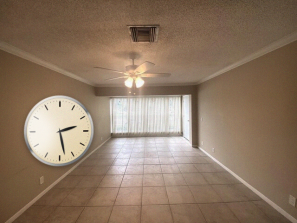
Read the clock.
2:28
